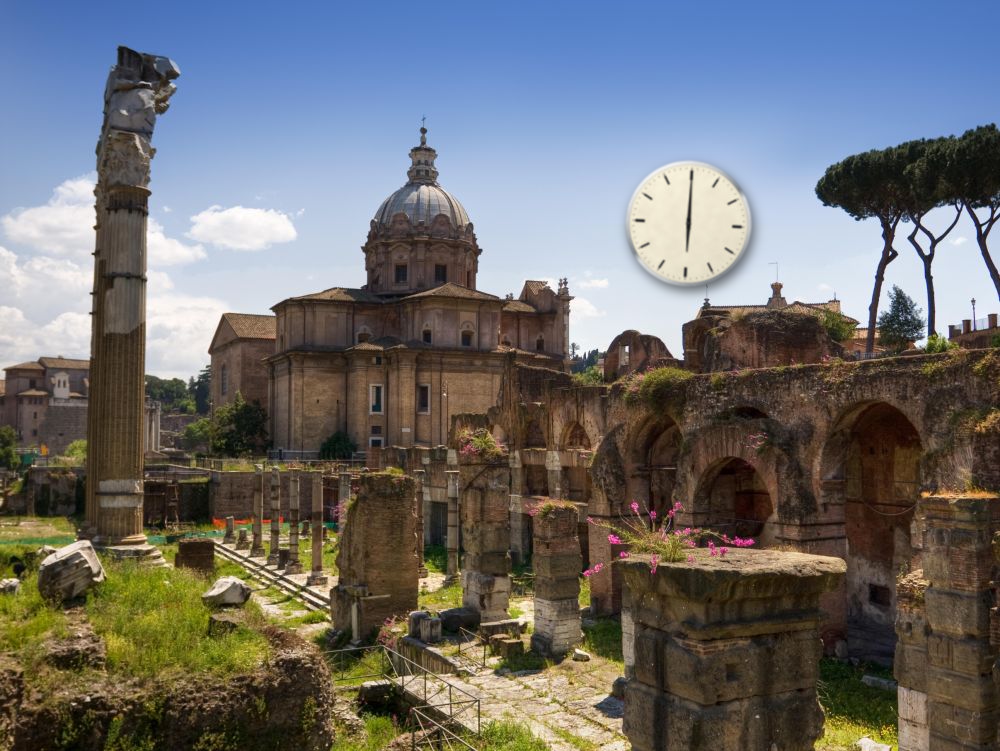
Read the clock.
6:00
